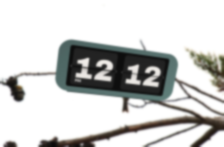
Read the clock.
12:12
